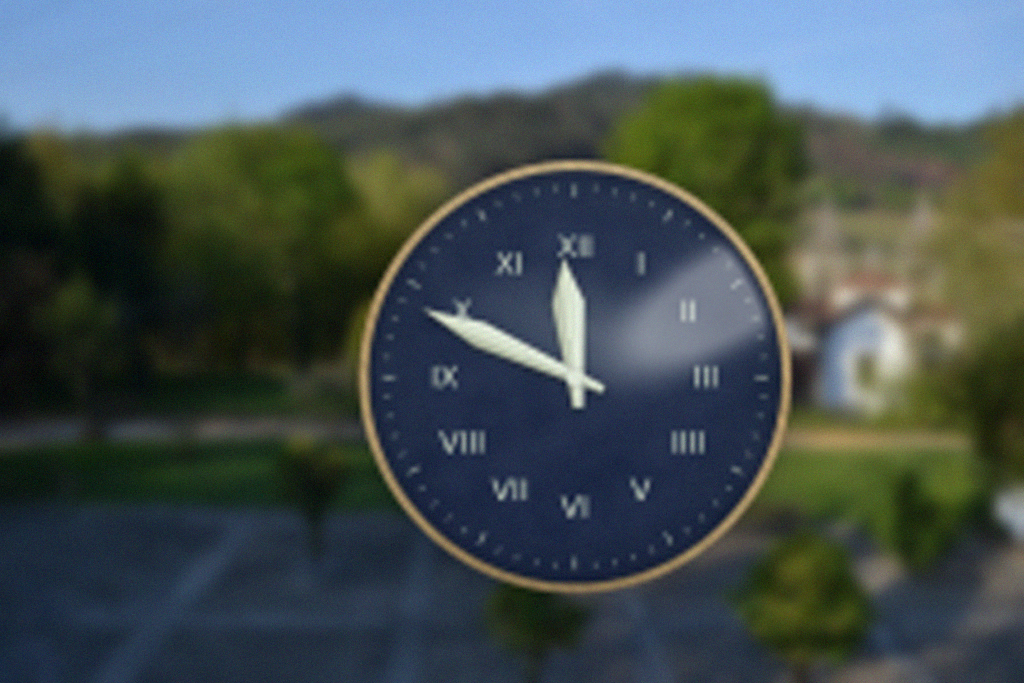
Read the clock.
11:49
